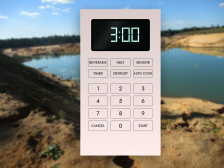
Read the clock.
3:00
